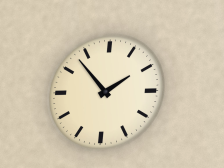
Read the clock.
1:53
